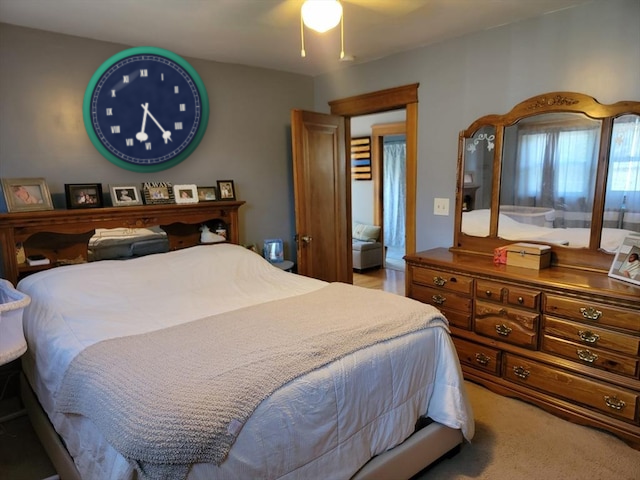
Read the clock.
6:24
